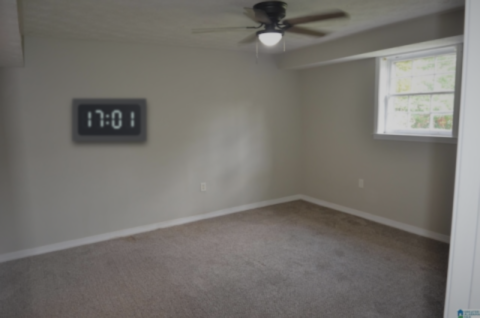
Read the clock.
17:01
